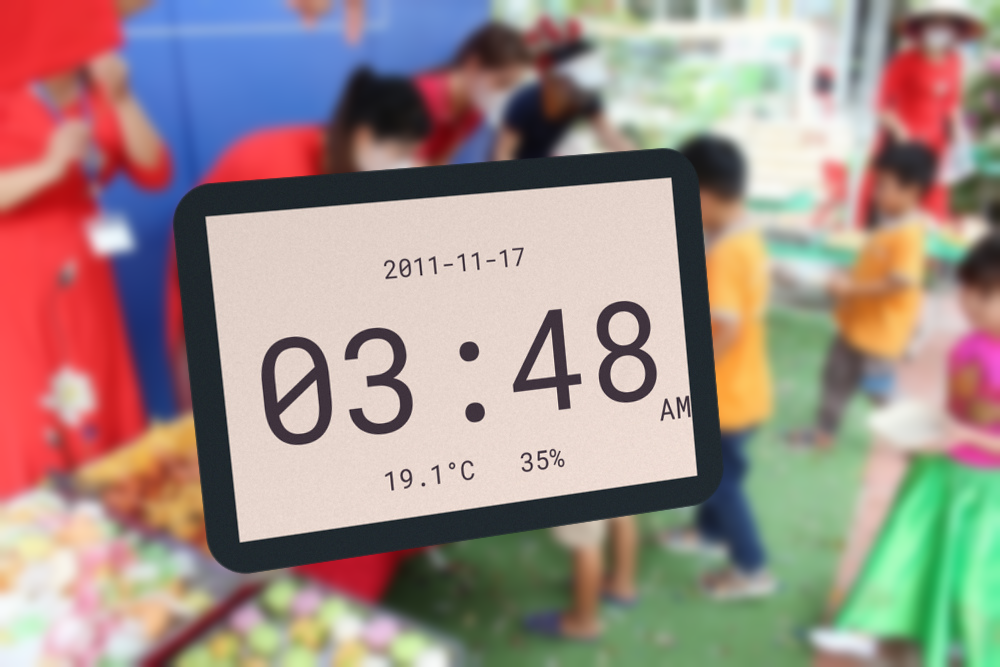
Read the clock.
3:48
